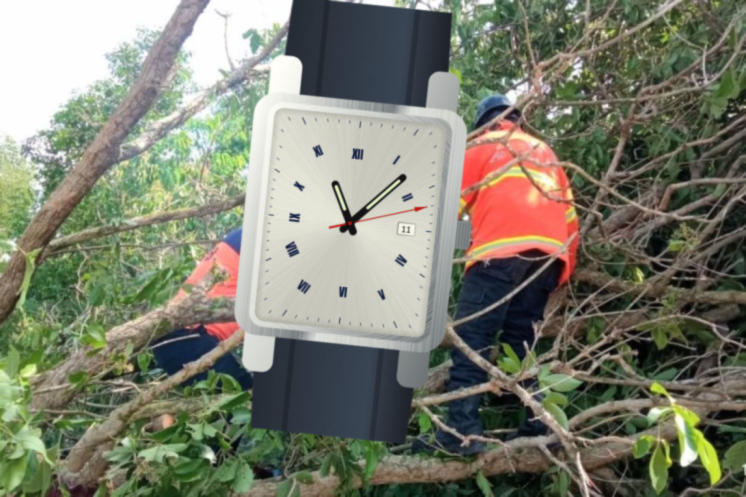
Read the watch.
11:07:12
